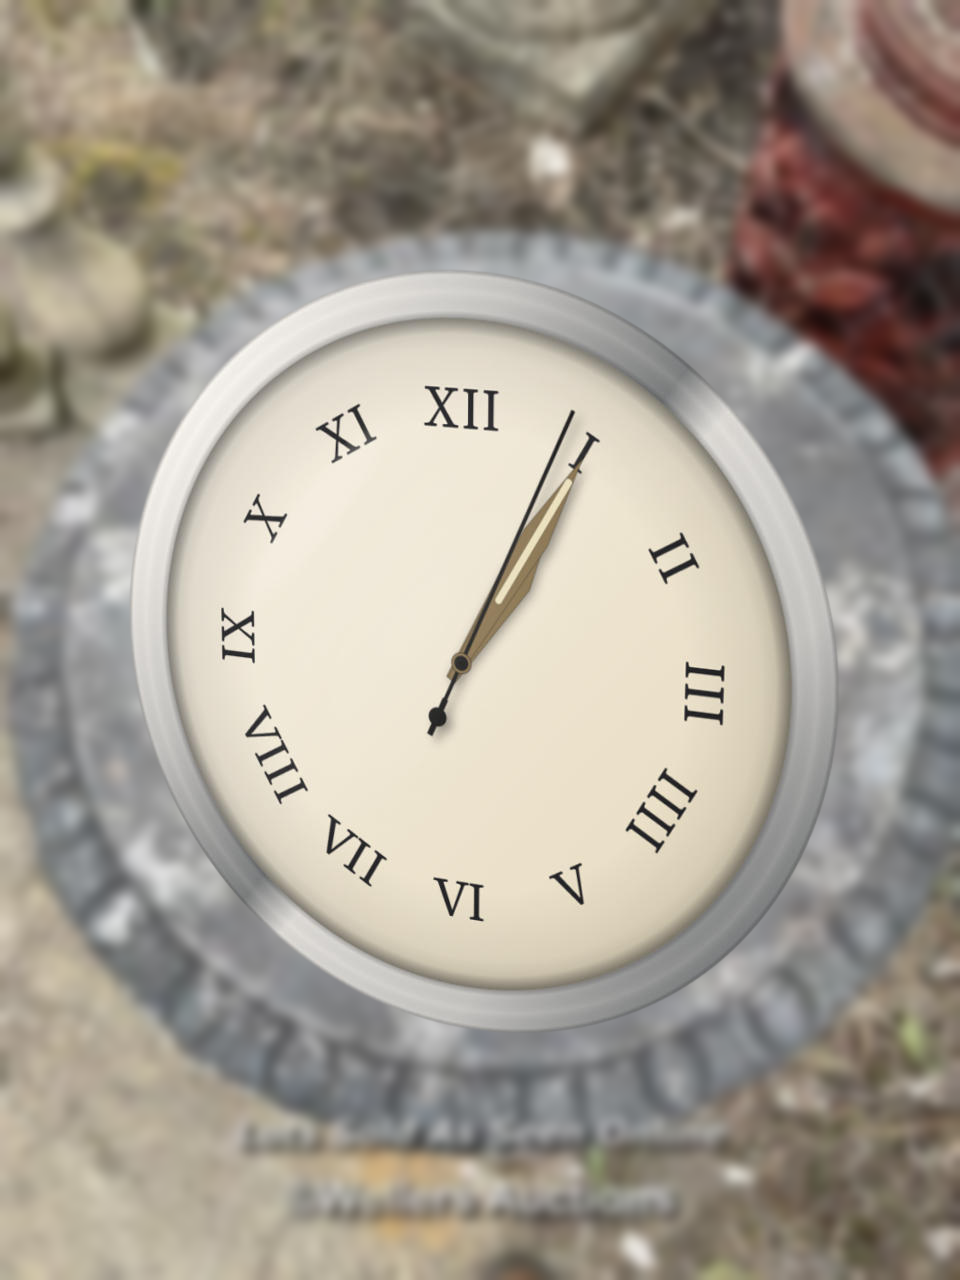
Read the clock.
1:05:04
